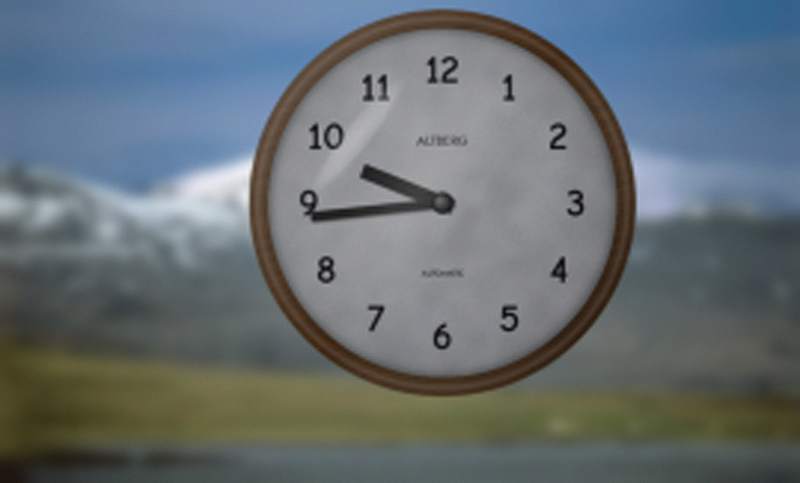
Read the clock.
9:44
